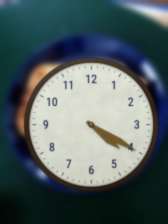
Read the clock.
4:20
